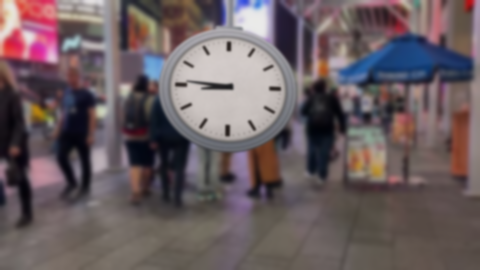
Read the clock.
8:46
